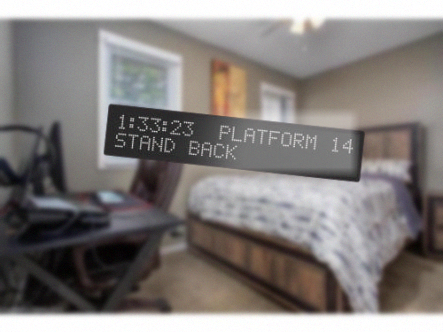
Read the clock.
1:33:23
